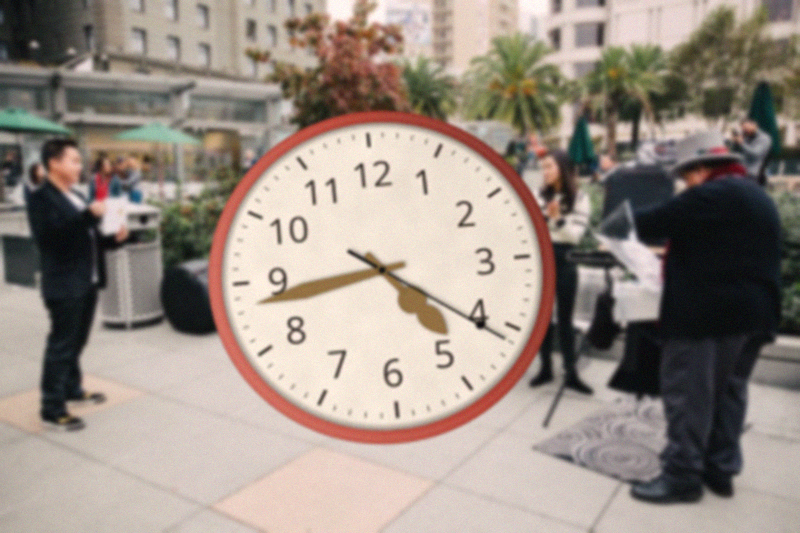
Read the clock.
4:43:21
